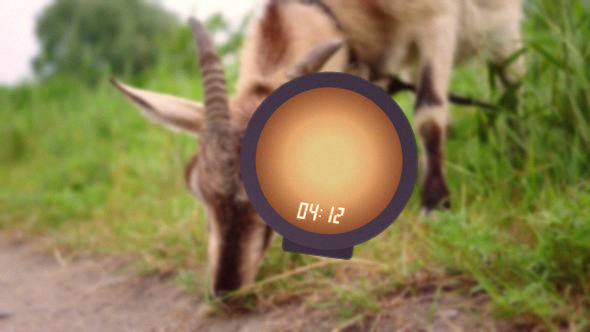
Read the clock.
4:12
